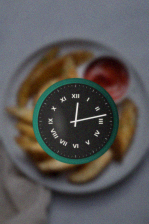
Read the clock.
12:13
